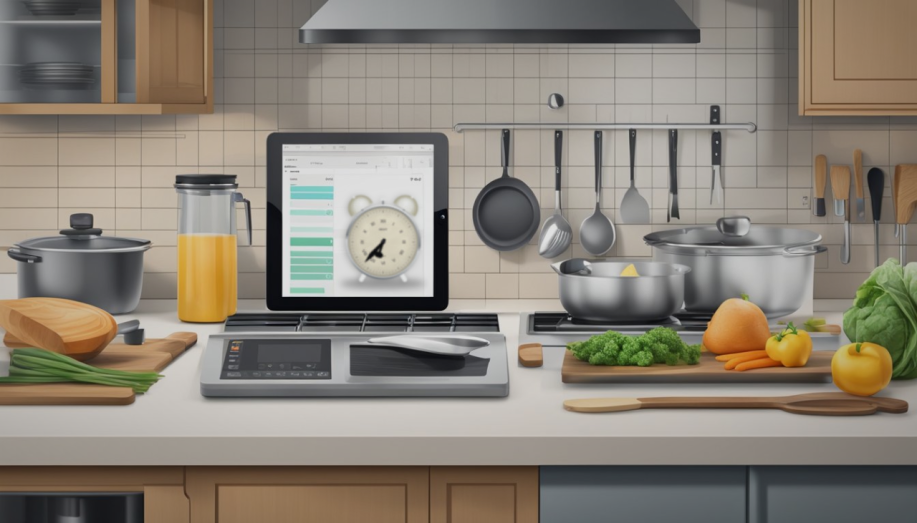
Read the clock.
6:37
